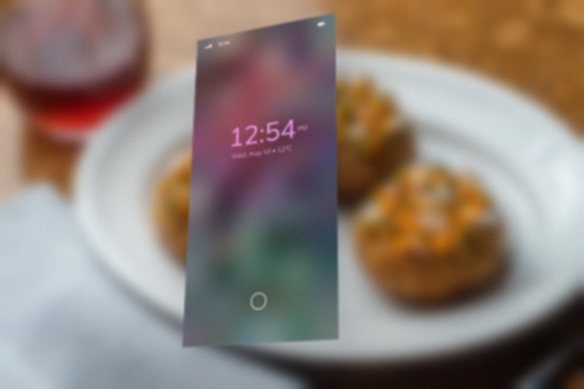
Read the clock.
12:54
